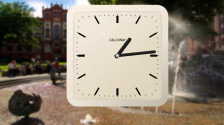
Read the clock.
1:14
